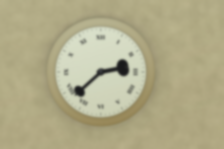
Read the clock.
2:38
